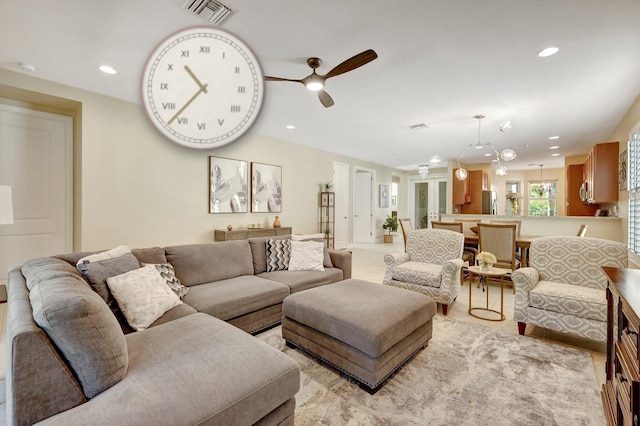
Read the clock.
10:37
